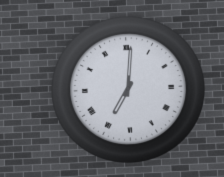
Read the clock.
7:01
